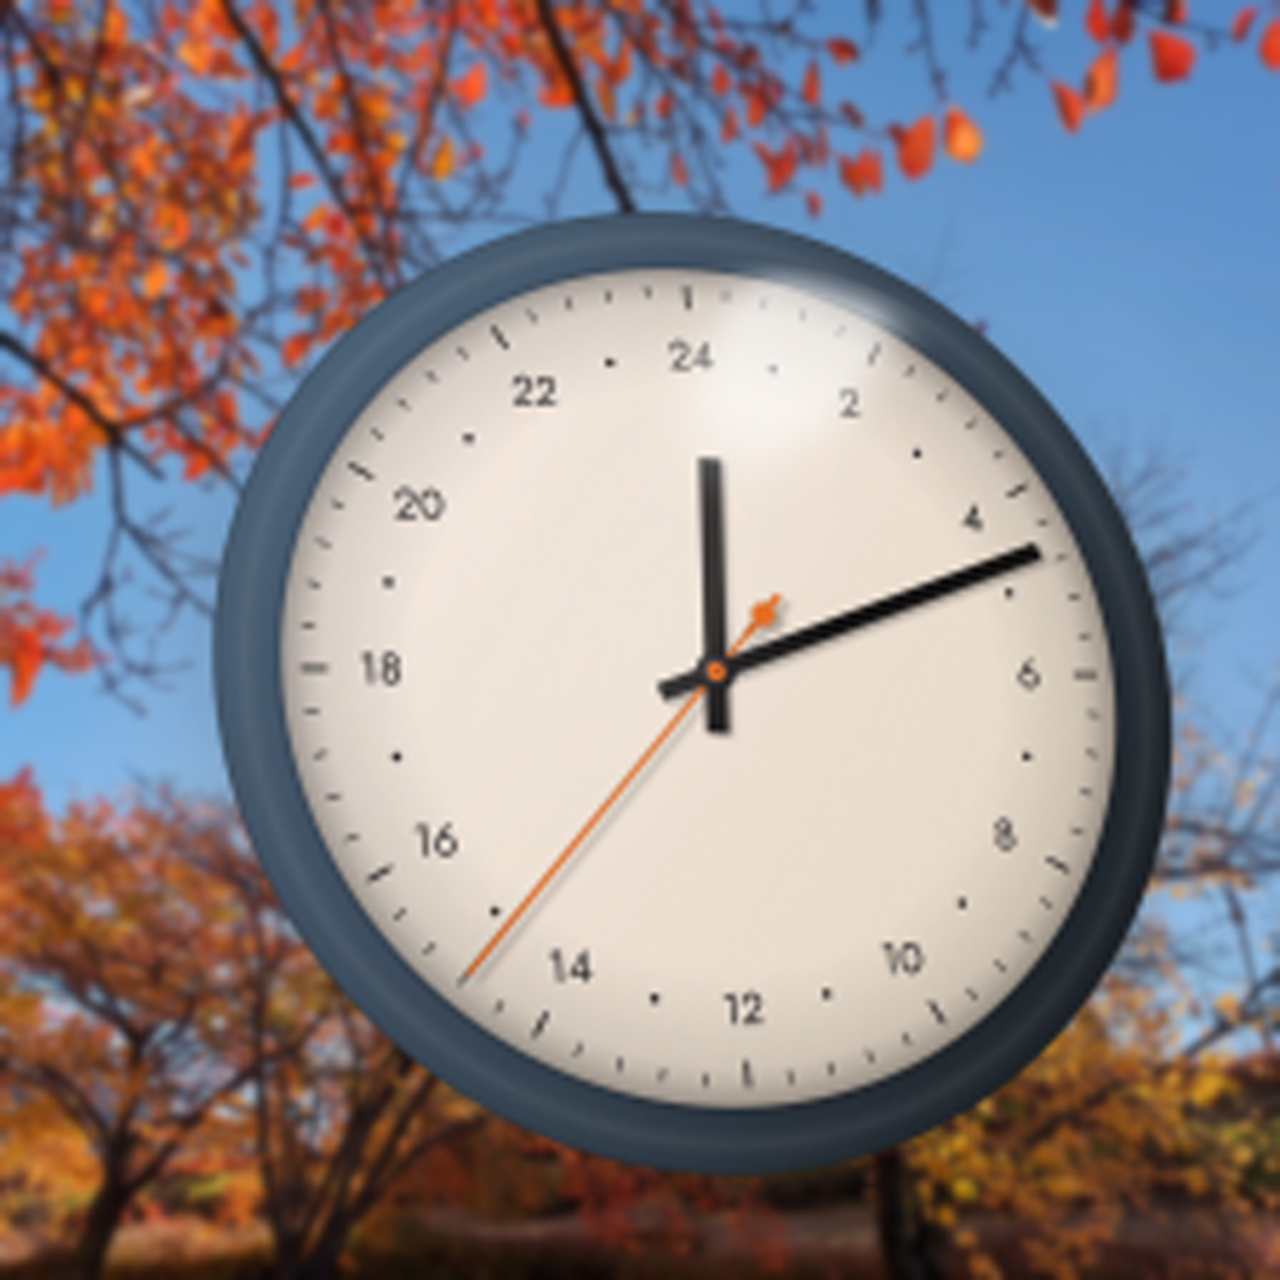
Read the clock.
0:11:37
